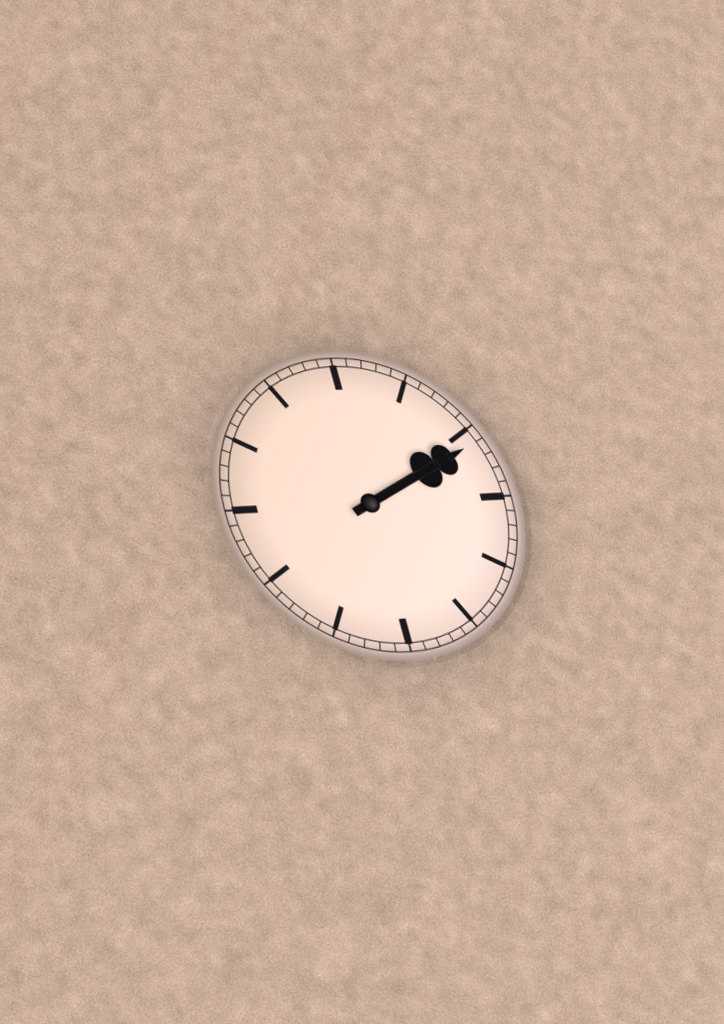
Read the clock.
2:11
